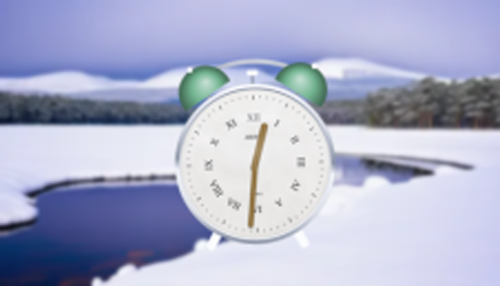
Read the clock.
12:31
